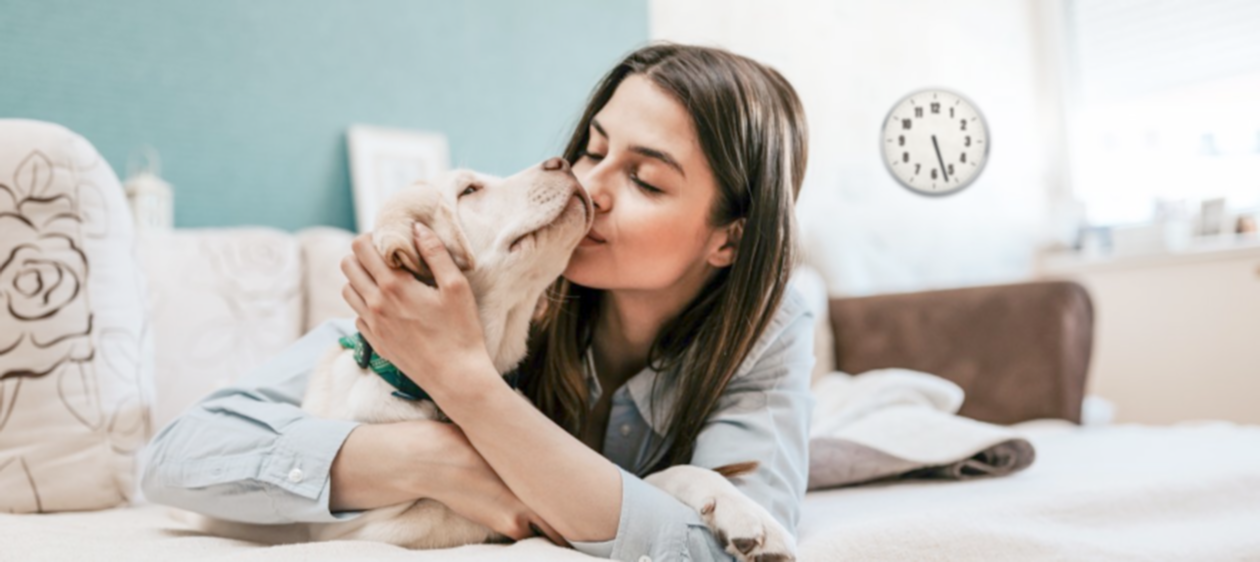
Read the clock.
5:27
